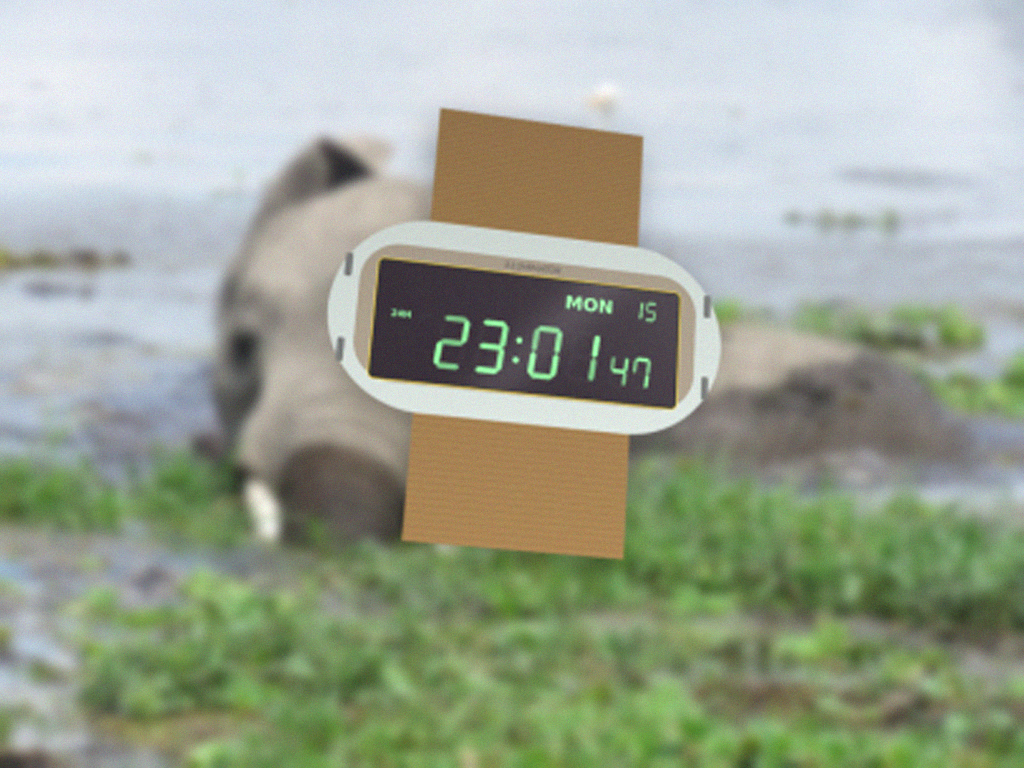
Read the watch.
23:01:47
